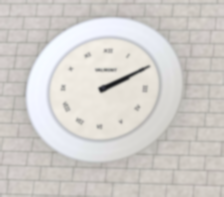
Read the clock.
2:10
